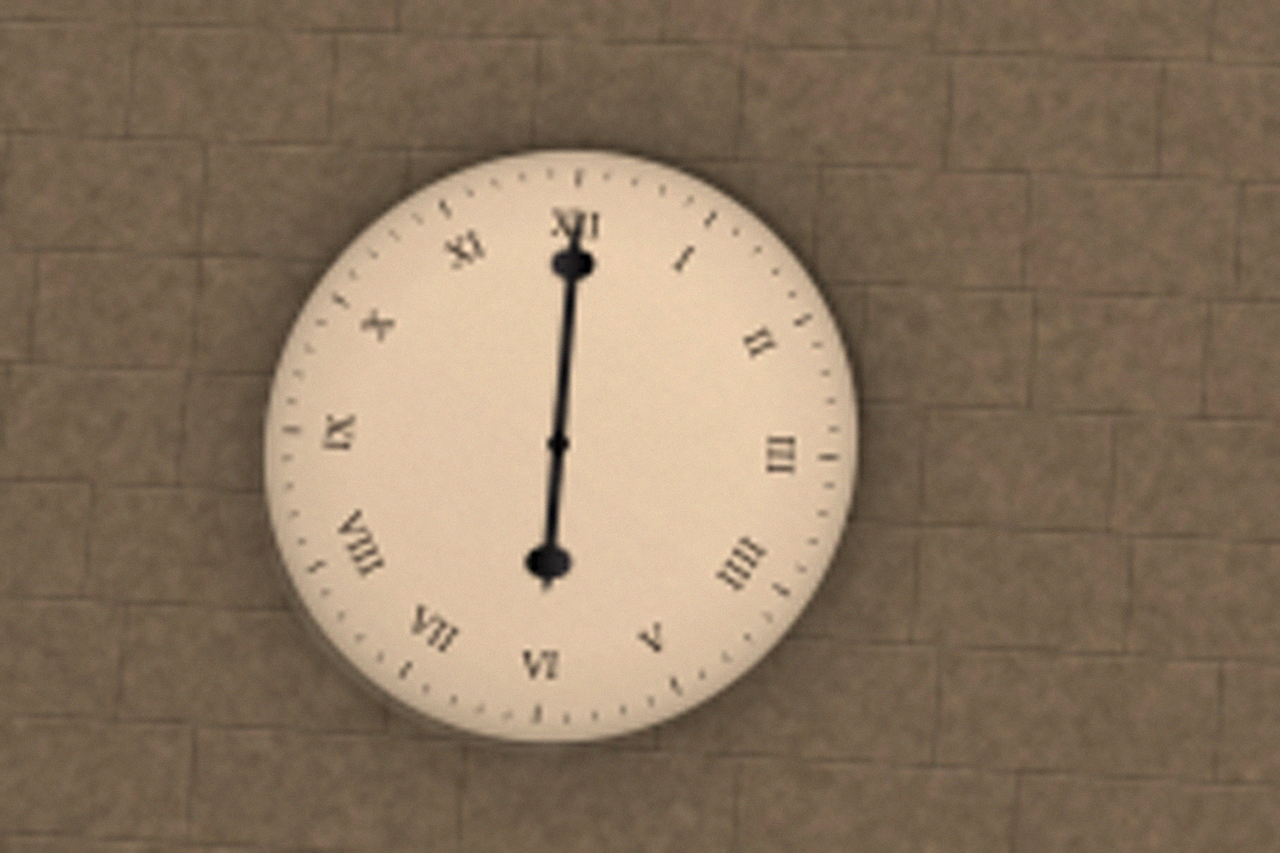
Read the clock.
6:00
